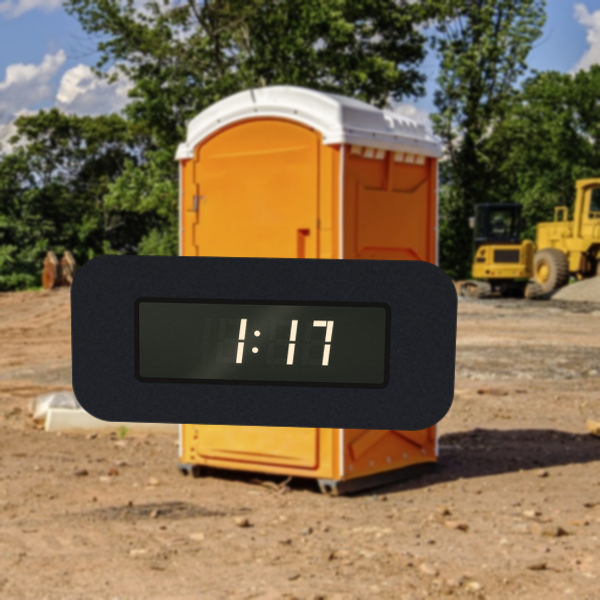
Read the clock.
1:17
